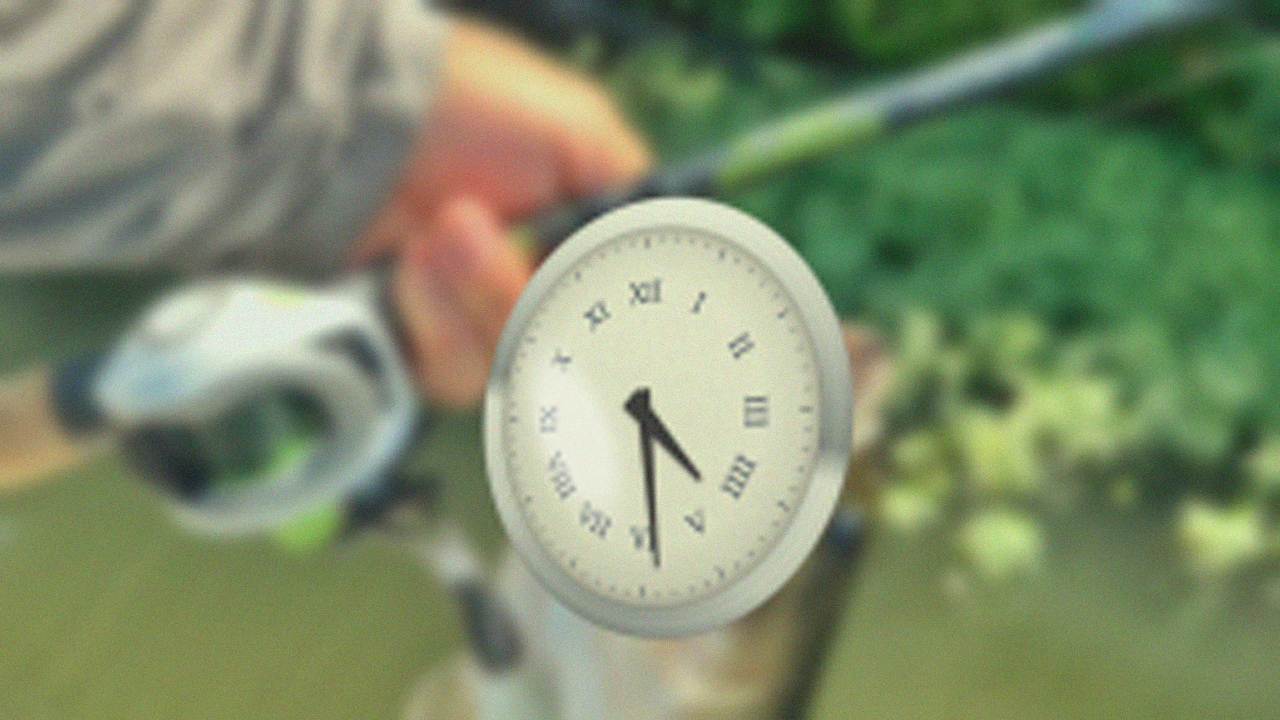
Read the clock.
4:29
